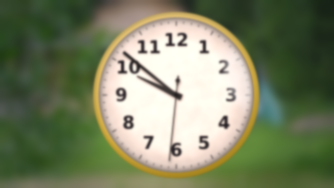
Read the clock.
9:51:31
